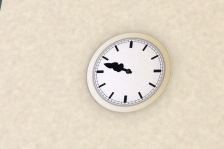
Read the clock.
9:48
